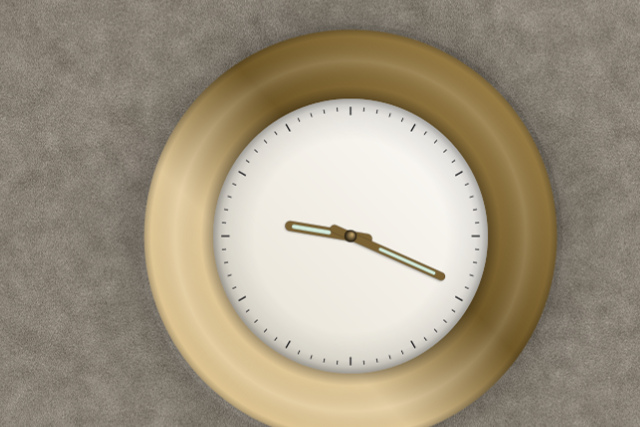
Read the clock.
9:19
